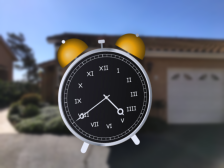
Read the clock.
4:40
